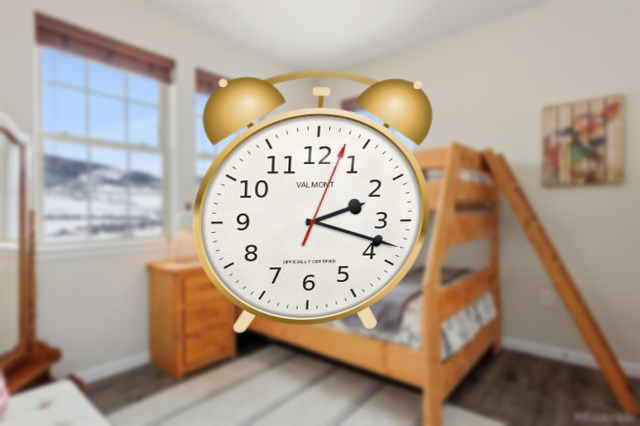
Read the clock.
2:18:03
